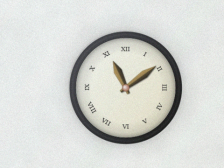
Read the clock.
11:09
